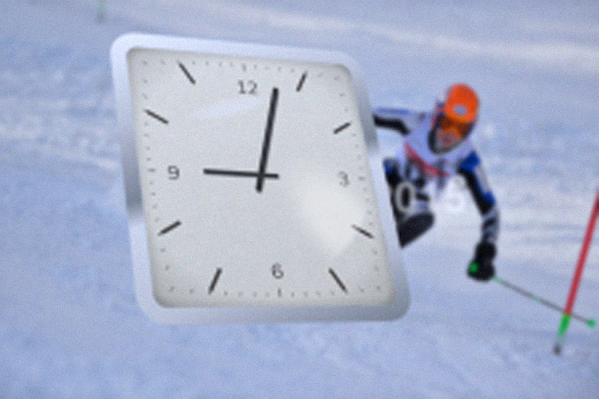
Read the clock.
9:03
